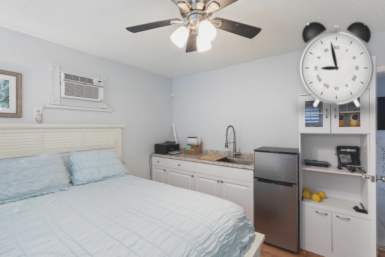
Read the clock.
8:58
